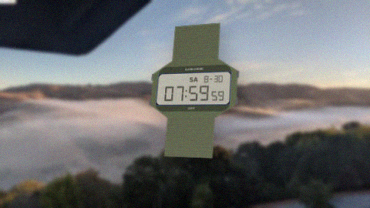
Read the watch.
7:59:59
